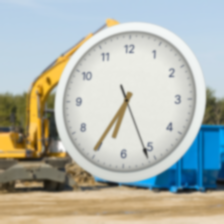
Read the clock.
6:35:26
